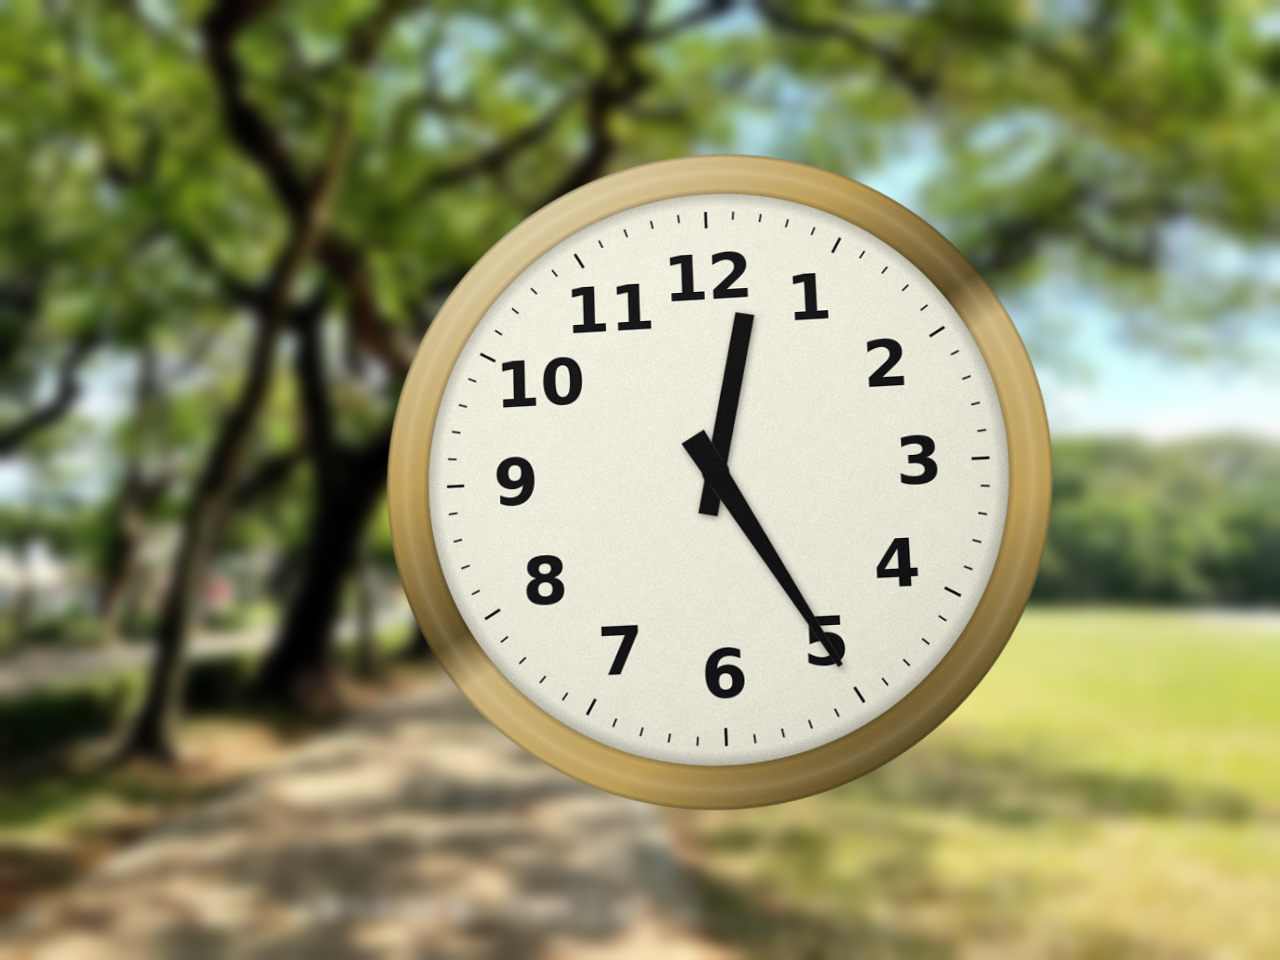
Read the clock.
12:25
